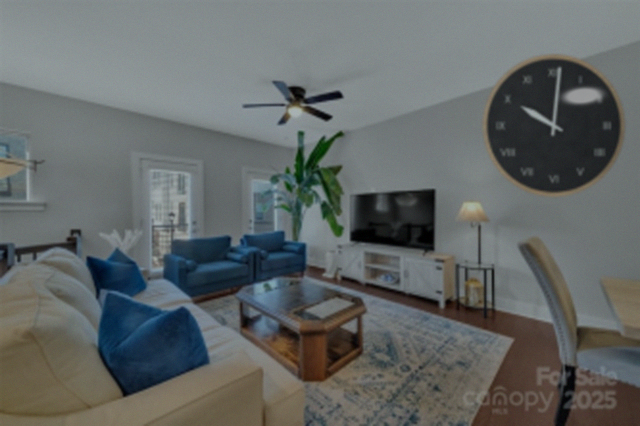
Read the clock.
10:01
